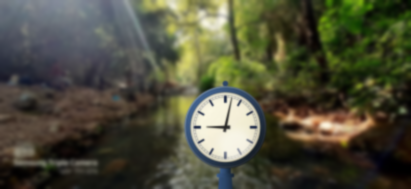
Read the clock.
9:02
